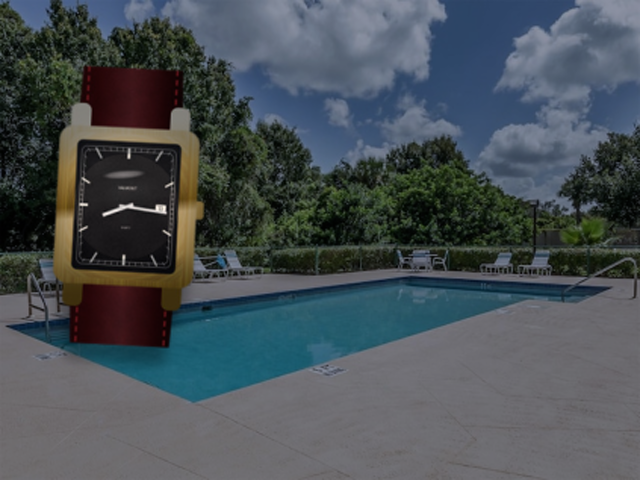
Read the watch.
8:16
